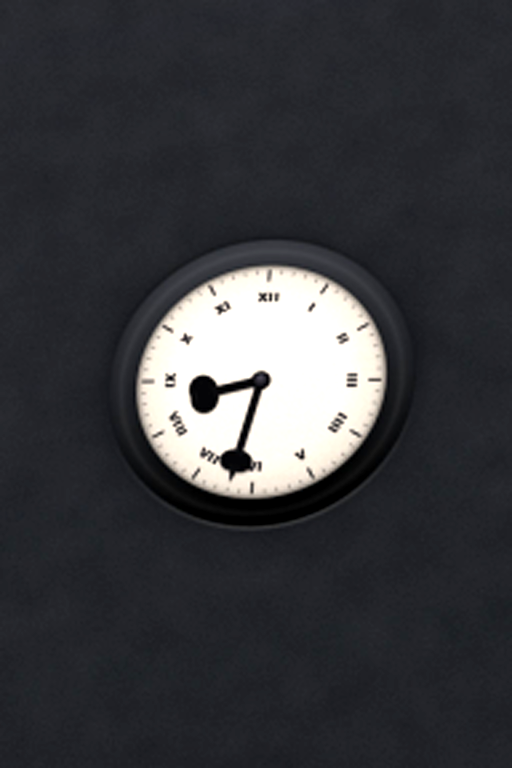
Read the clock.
8:32
